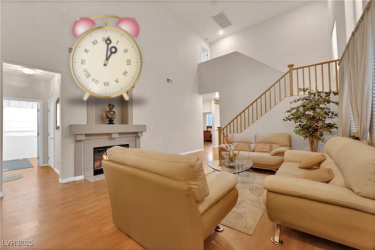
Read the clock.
1:01
